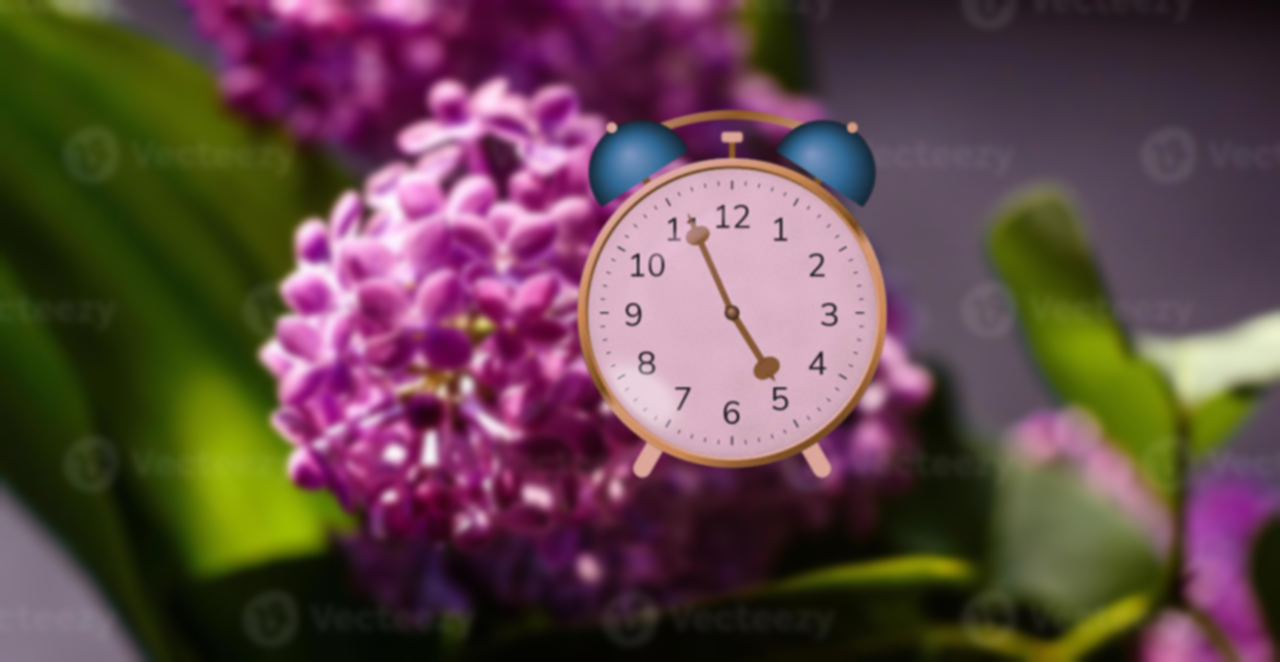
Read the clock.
4:56
